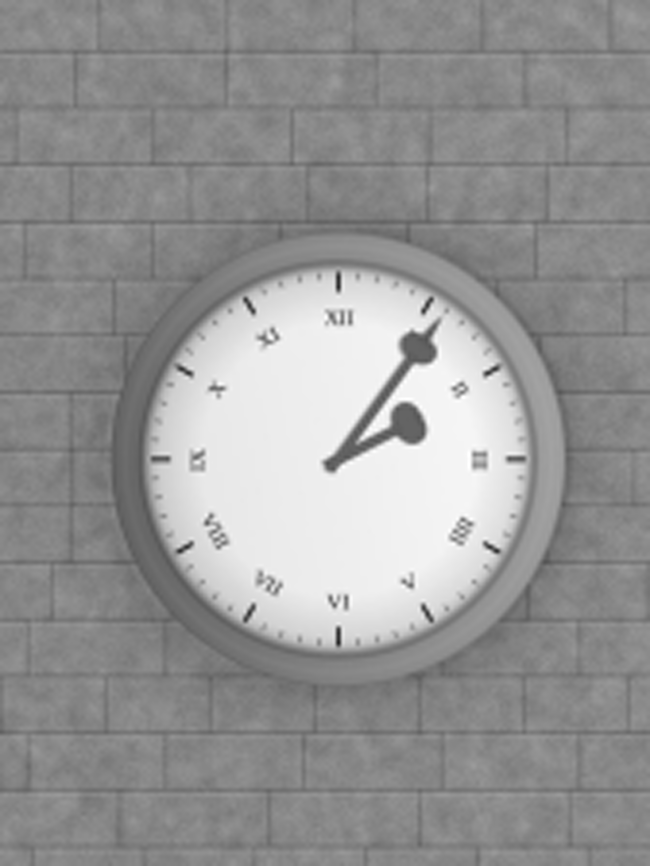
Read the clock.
2:06
